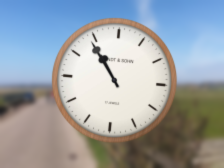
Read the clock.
10:54
